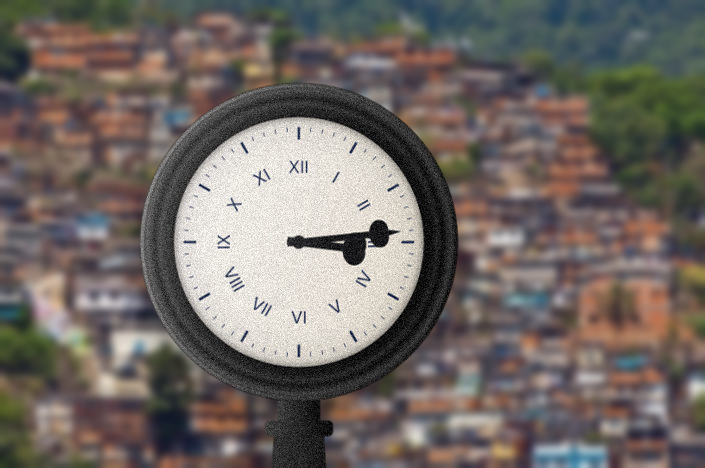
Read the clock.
3:14
